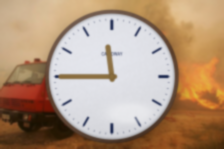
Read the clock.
11:45
